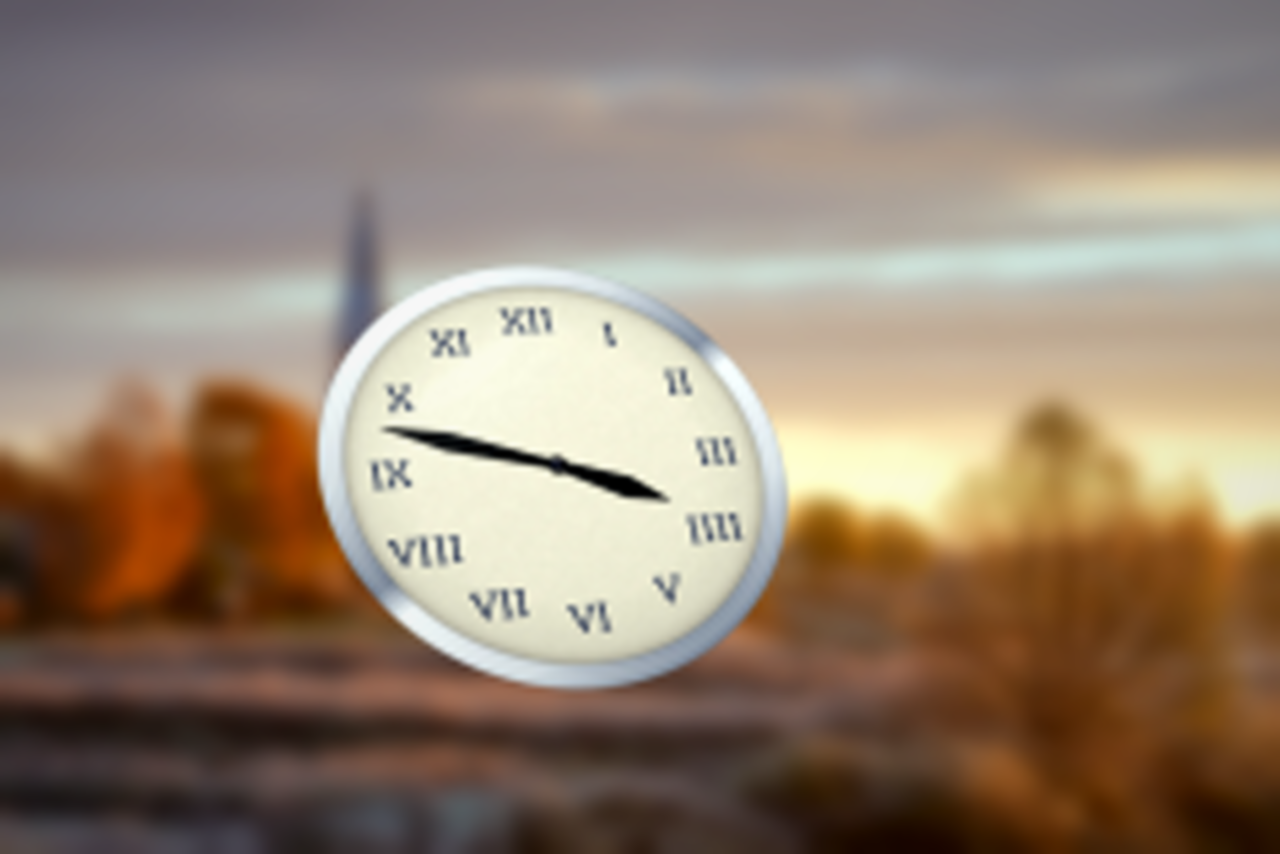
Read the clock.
3:48
